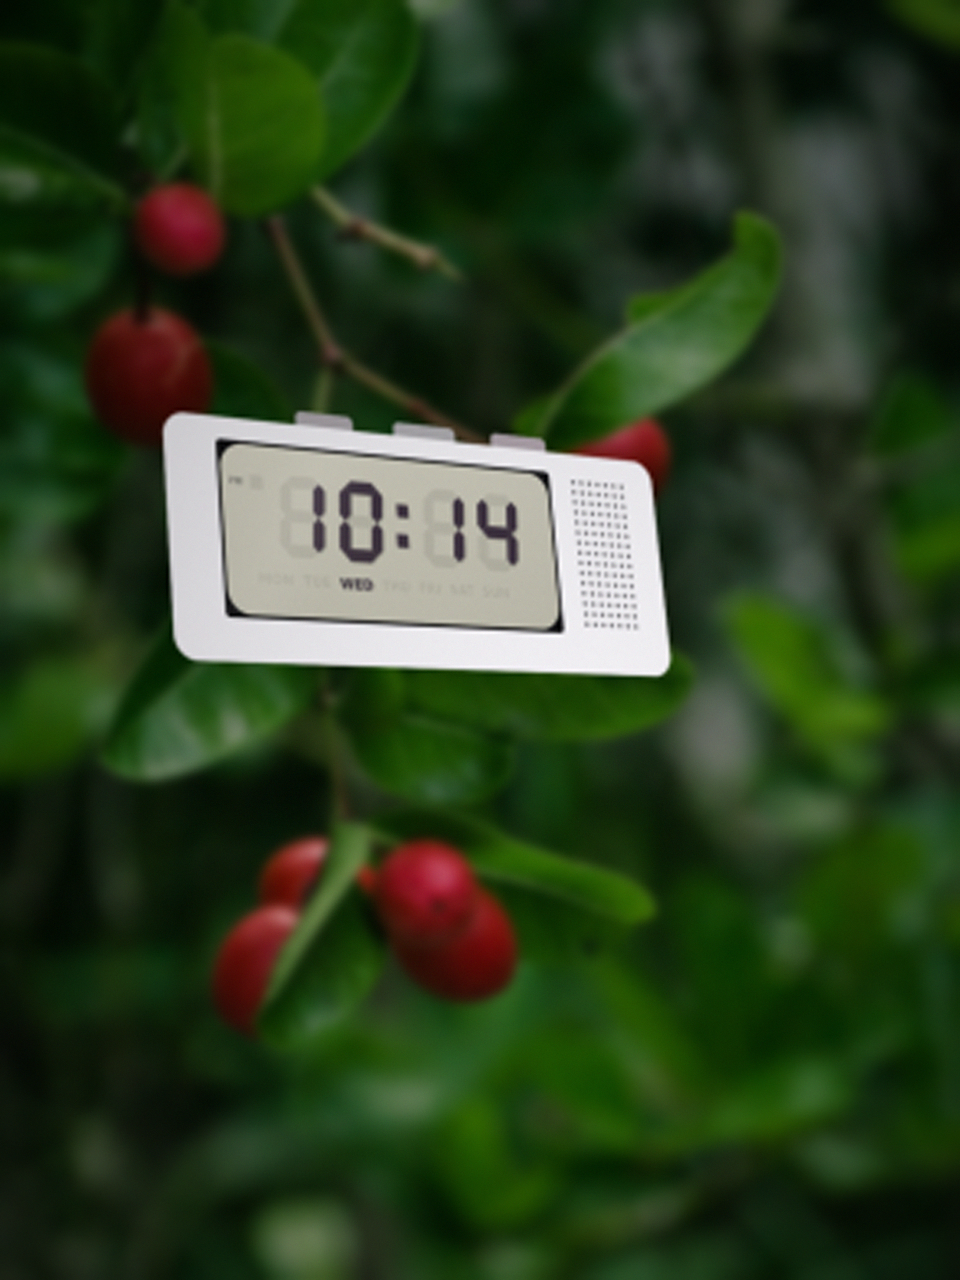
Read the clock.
10:14
